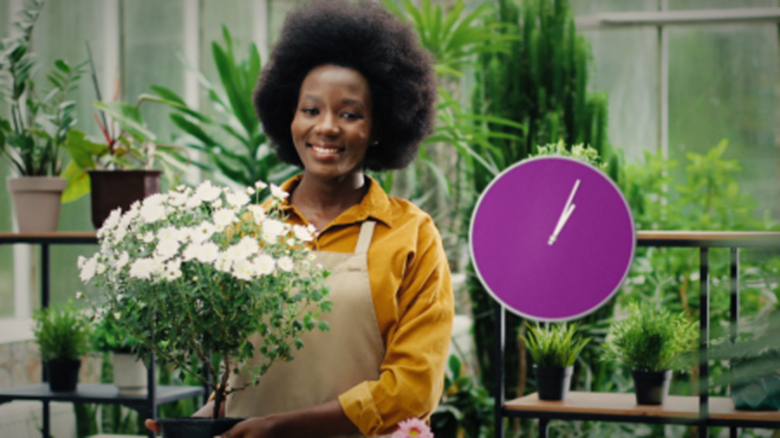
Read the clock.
1:04
